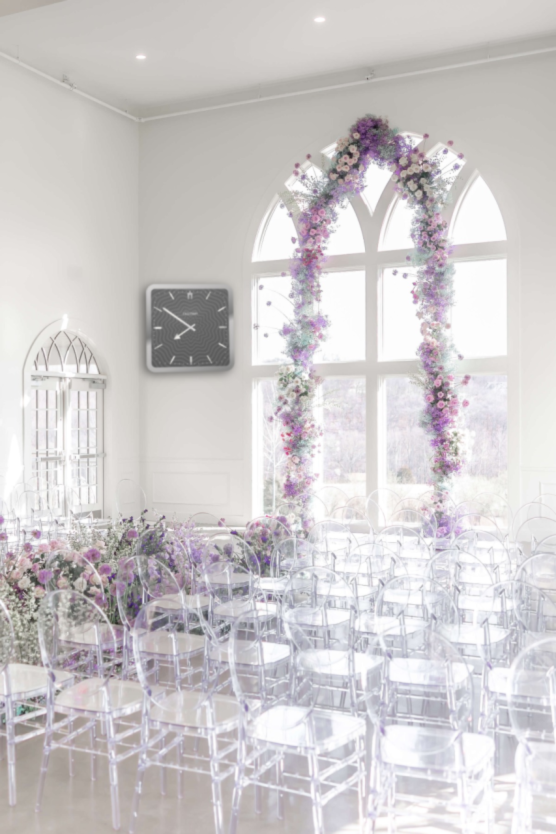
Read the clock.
7:51
